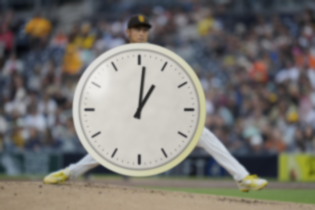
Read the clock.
1:01
